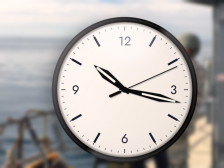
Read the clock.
10:17:11
